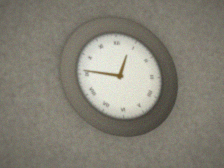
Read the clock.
12:46
